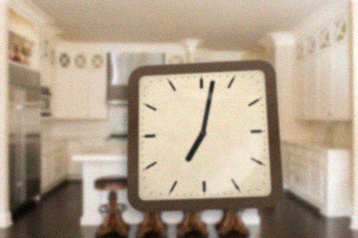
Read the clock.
7:02
